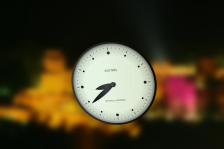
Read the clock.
8:39
